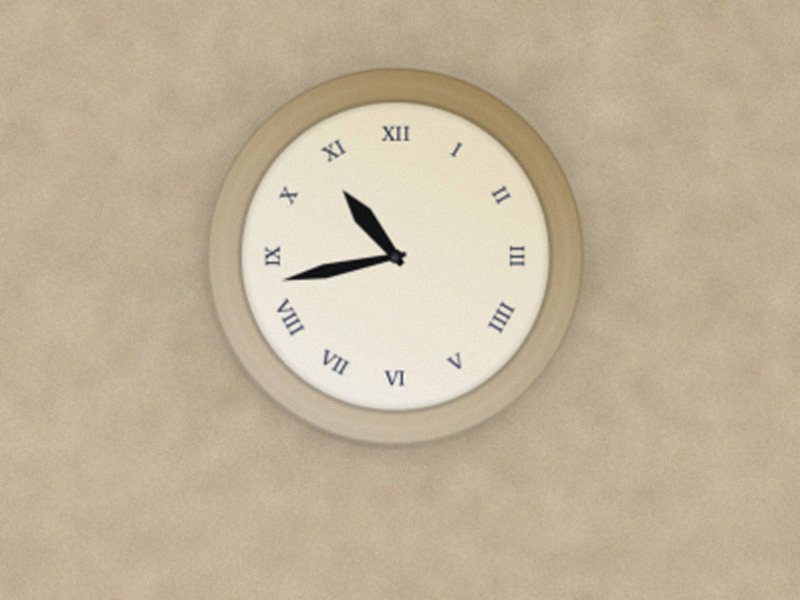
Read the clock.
10:43
